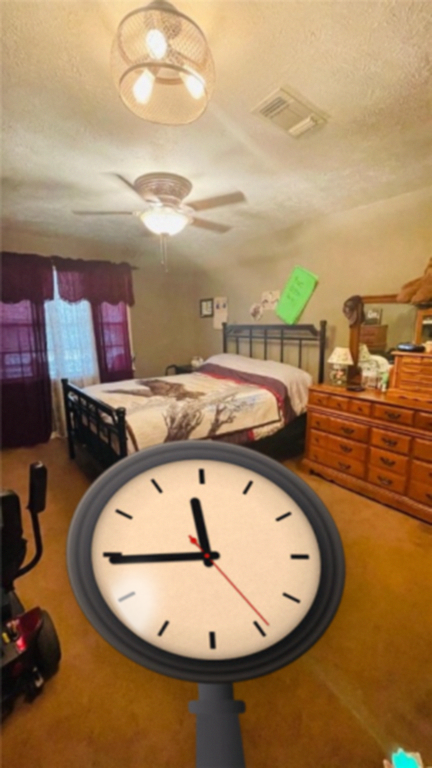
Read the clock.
11:44:24
